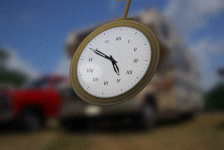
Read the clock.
4:49
